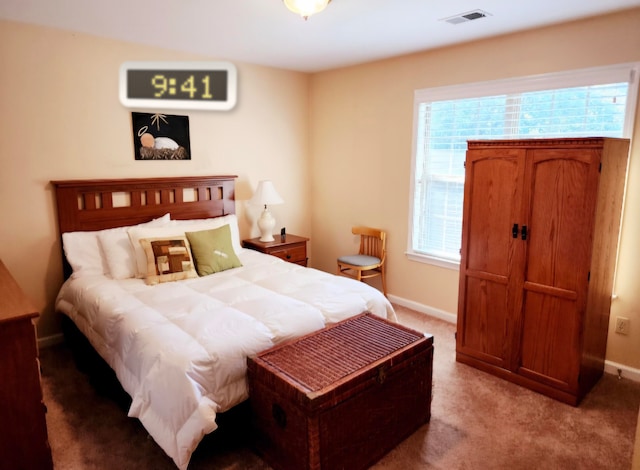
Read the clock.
9:41
